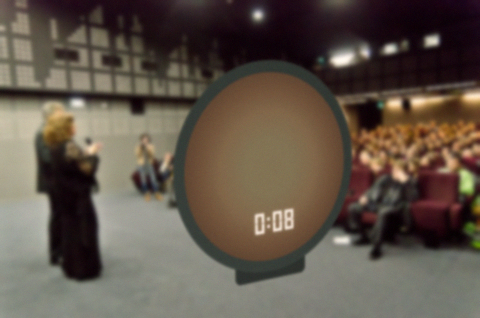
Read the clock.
0:08
